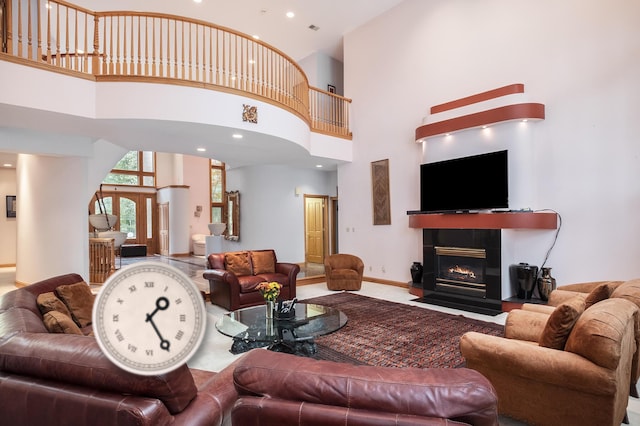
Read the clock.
1:25
